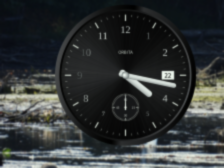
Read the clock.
4:17
